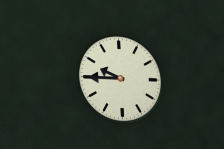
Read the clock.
9:45
